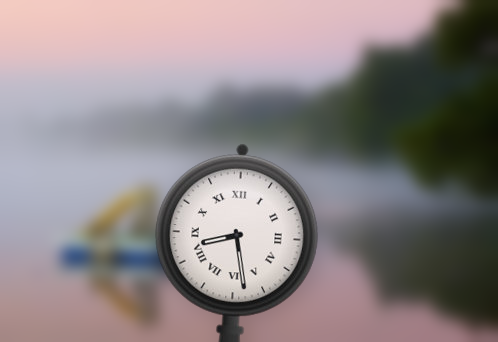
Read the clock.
8:28
